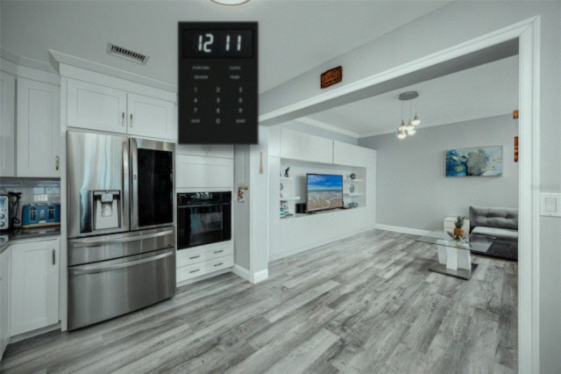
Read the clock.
12:11
